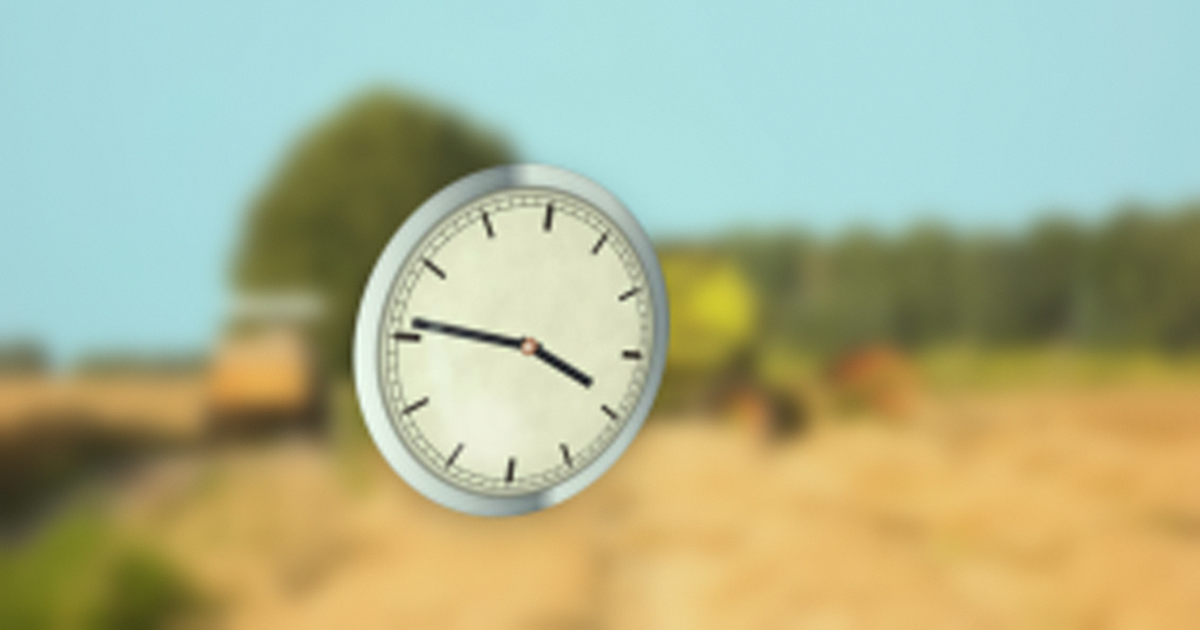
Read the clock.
3:46
